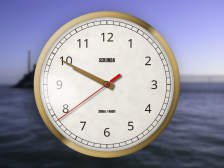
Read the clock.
9:49:39
